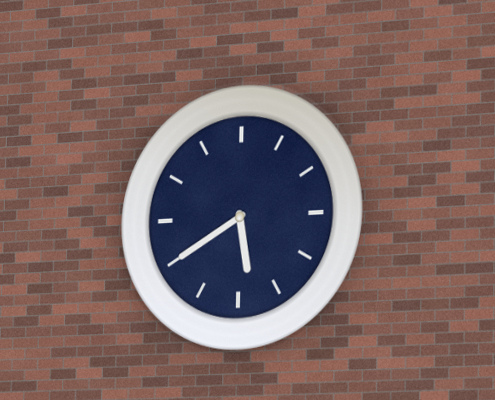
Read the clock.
5:40
